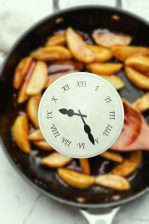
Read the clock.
9:26
